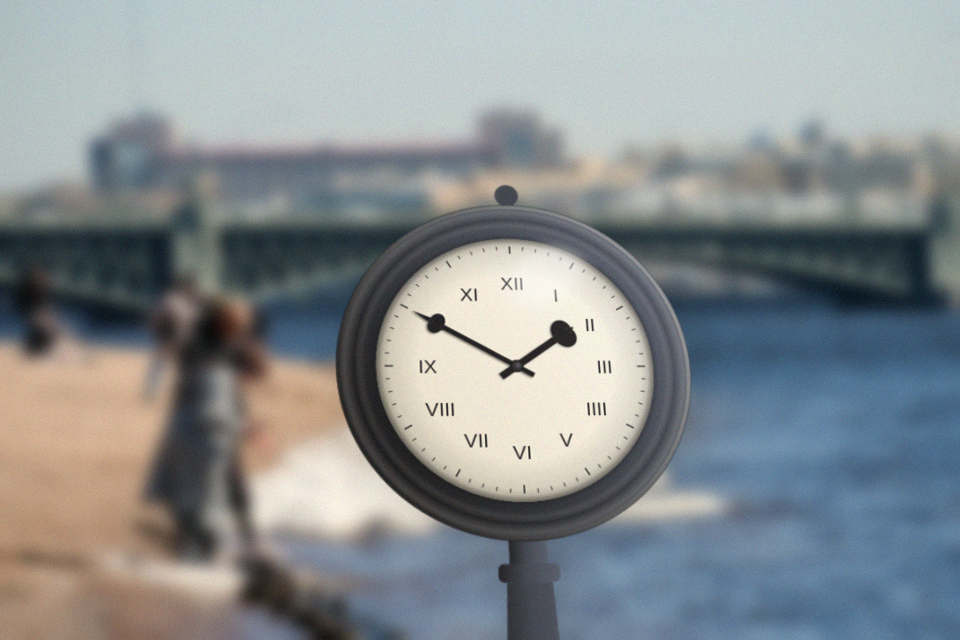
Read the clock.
1:50
